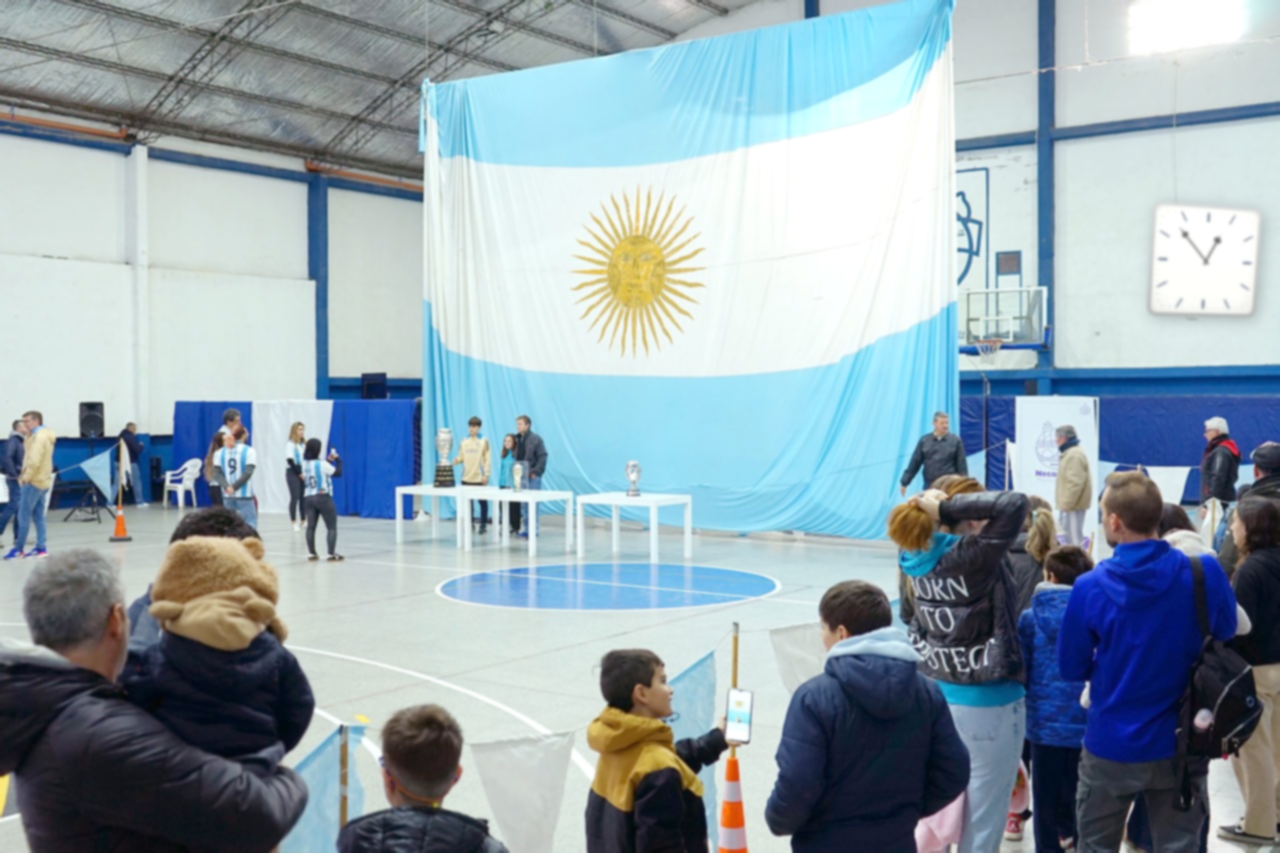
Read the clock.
12:53
